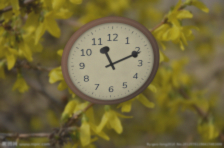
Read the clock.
11:11
